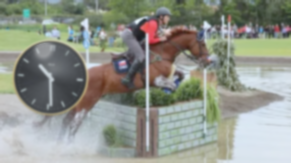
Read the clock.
10:29
